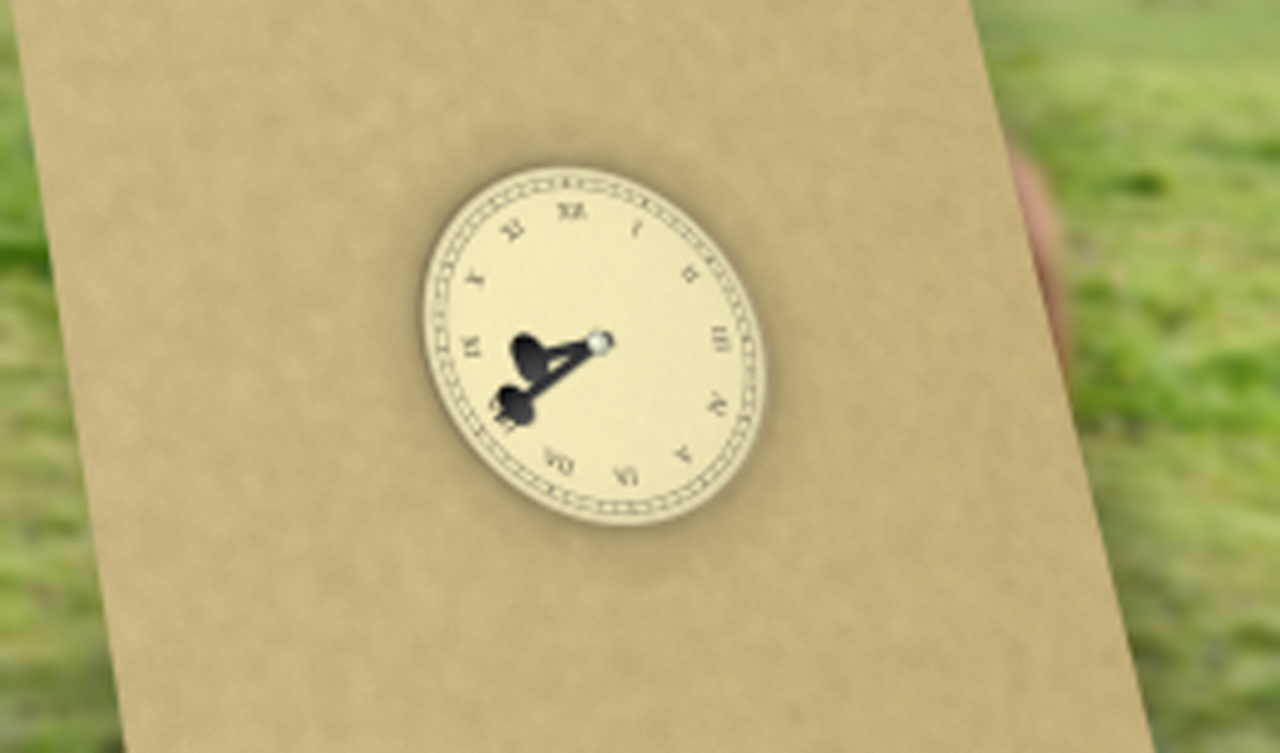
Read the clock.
8:40
